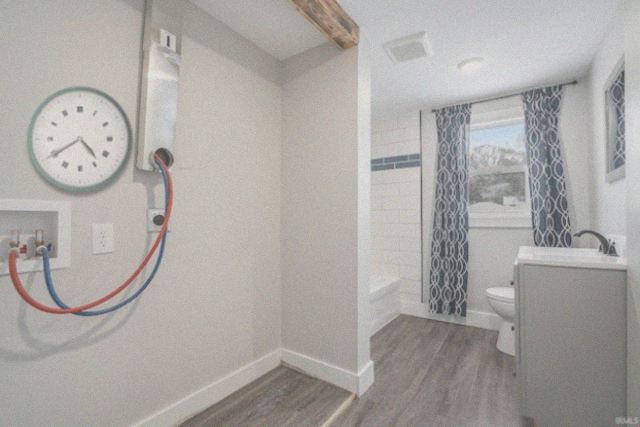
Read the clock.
4:40
